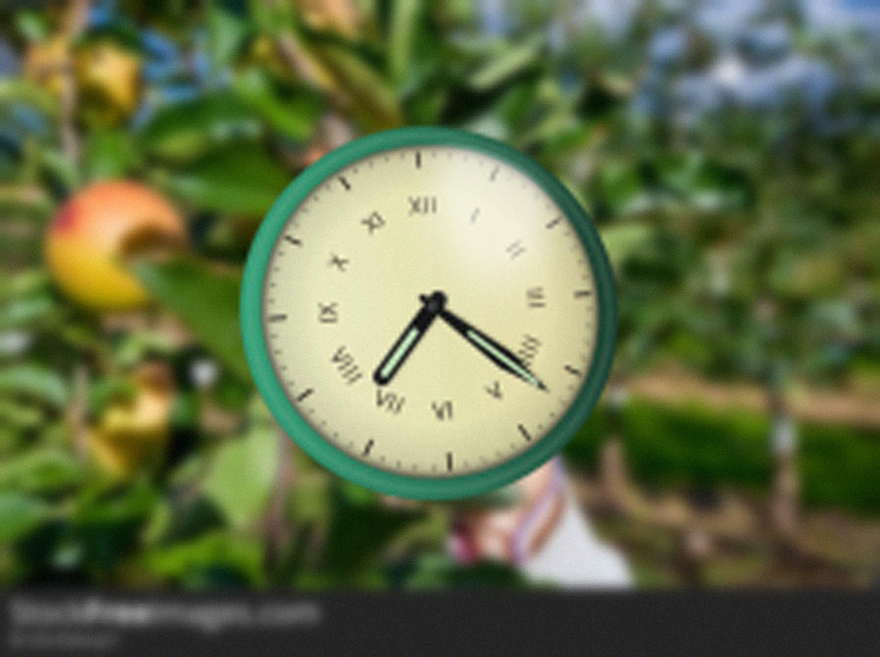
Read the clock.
7:22
